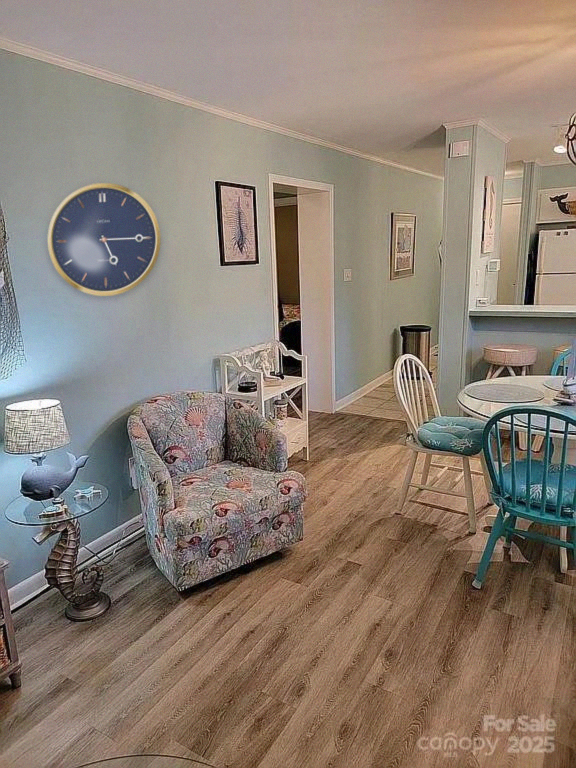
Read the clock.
5:15
